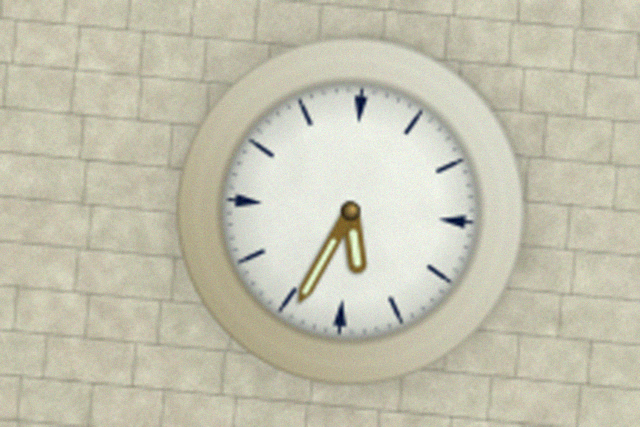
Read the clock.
5:34
